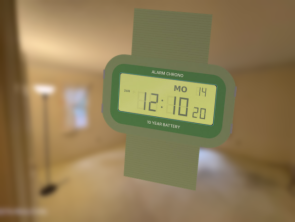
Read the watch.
12:10:20
